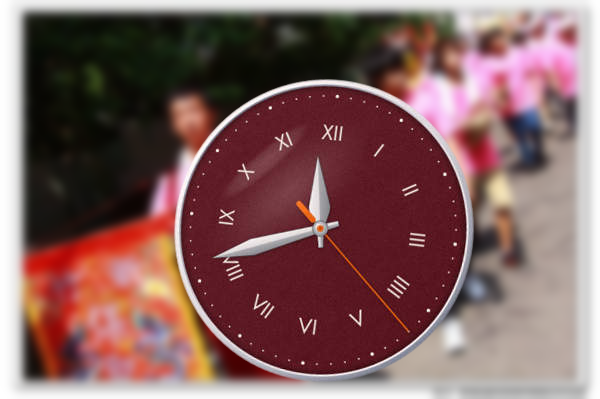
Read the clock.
11:41:22
